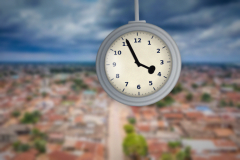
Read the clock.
3:56
